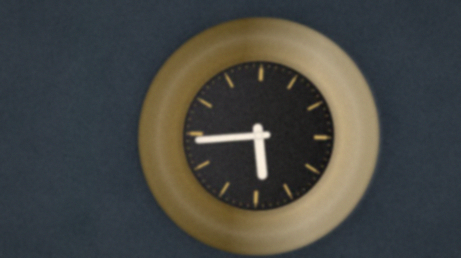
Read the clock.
5:44
